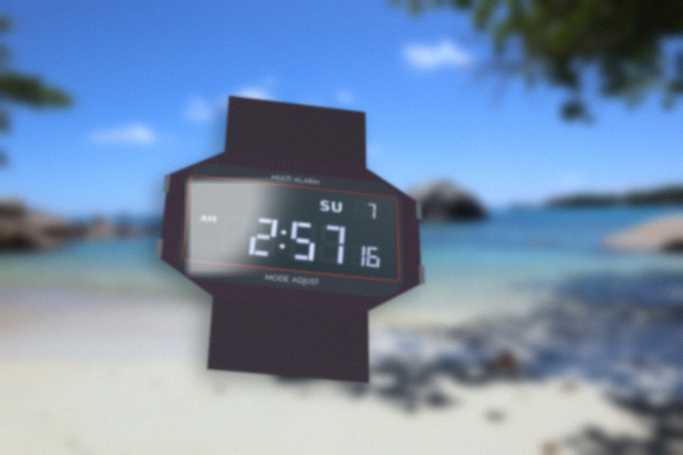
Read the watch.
2:57:16
